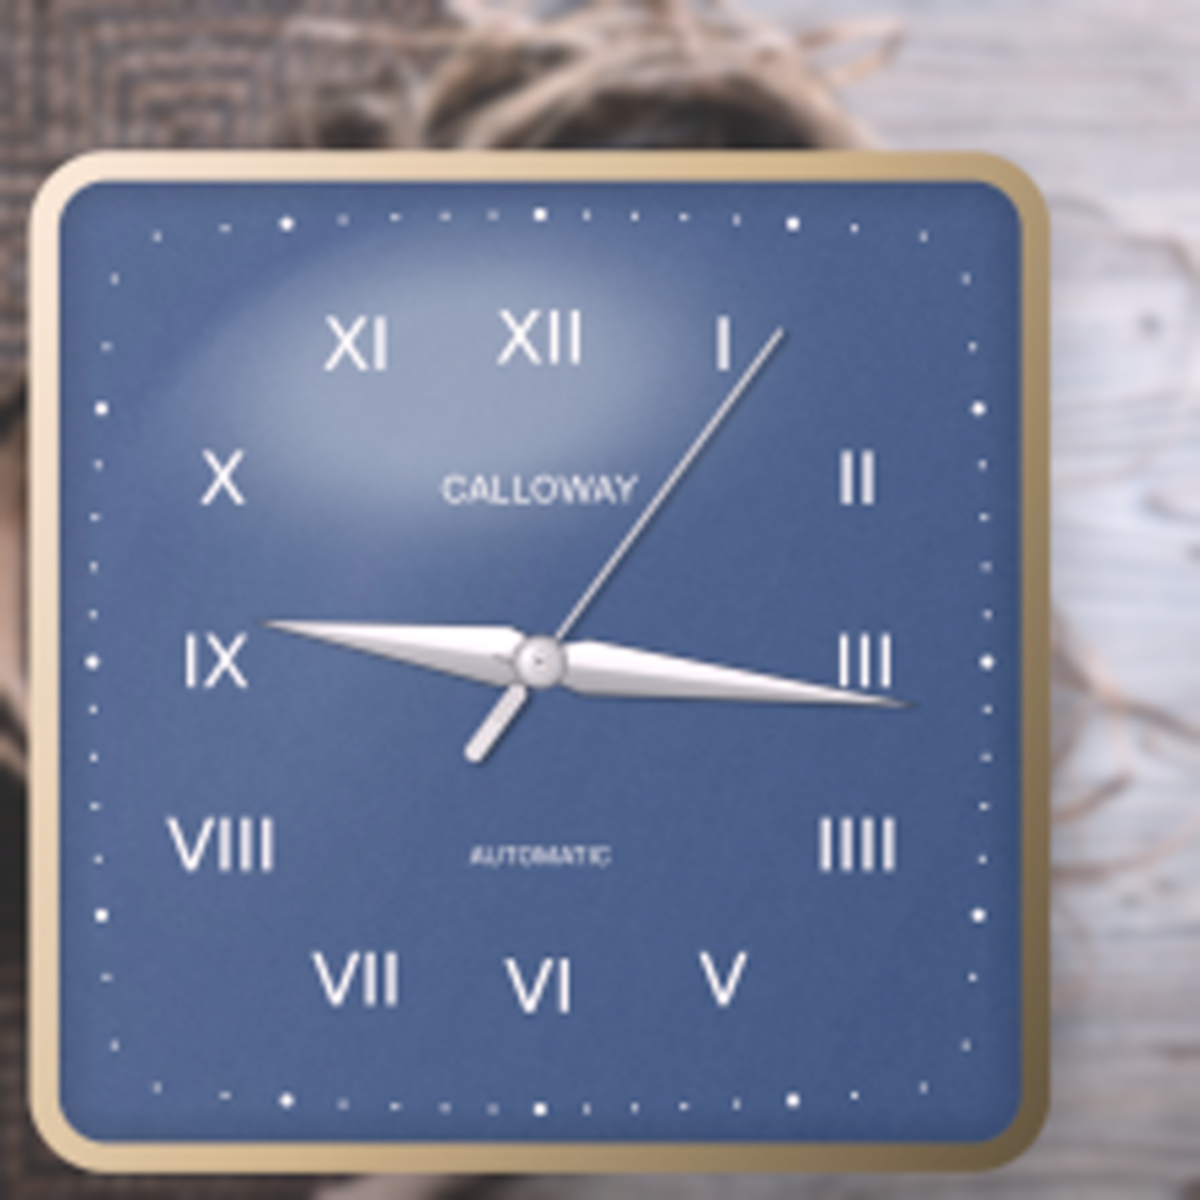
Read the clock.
9:16:06
